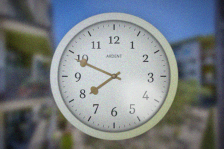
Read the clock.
7:49
